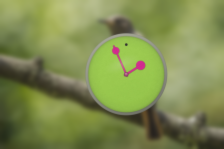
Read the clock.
1:56
